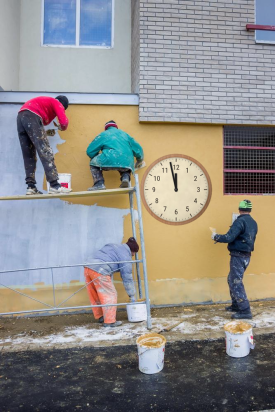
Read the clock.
11:58
